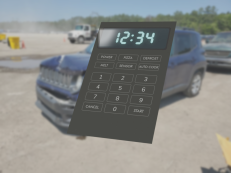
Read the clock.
12:34
